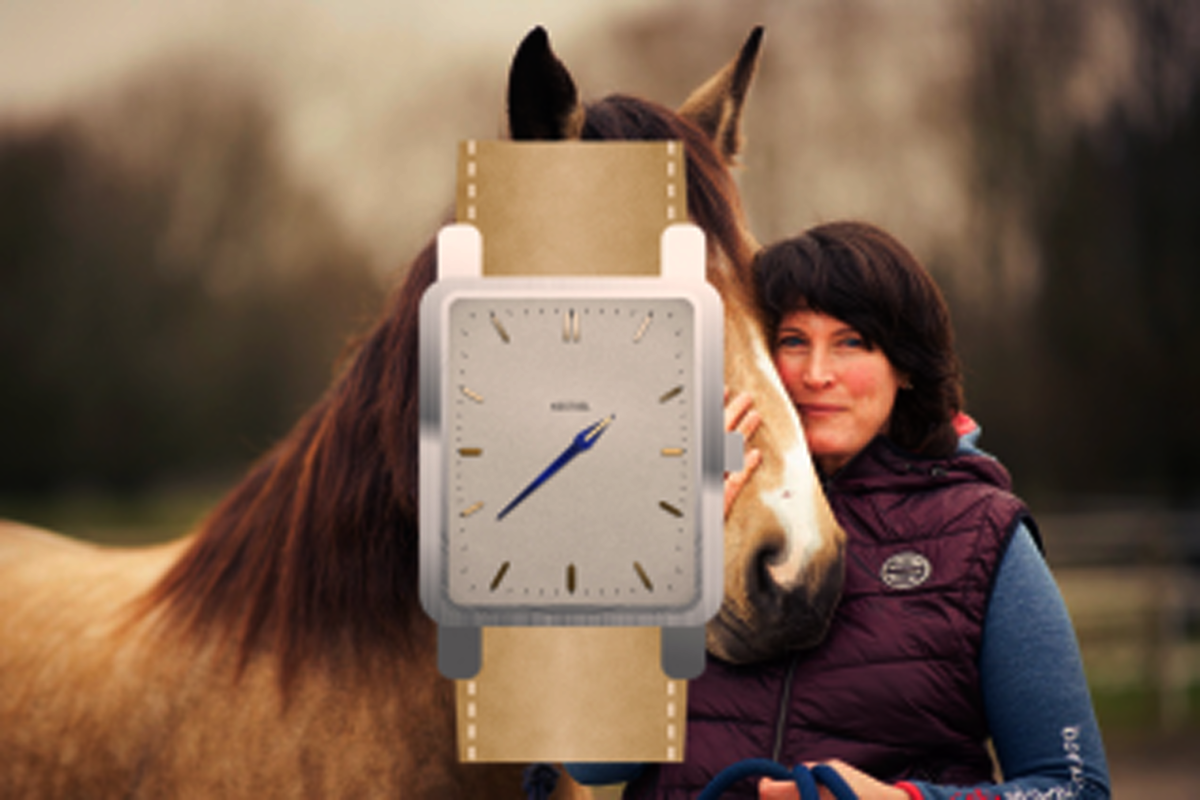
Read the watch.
1:38
